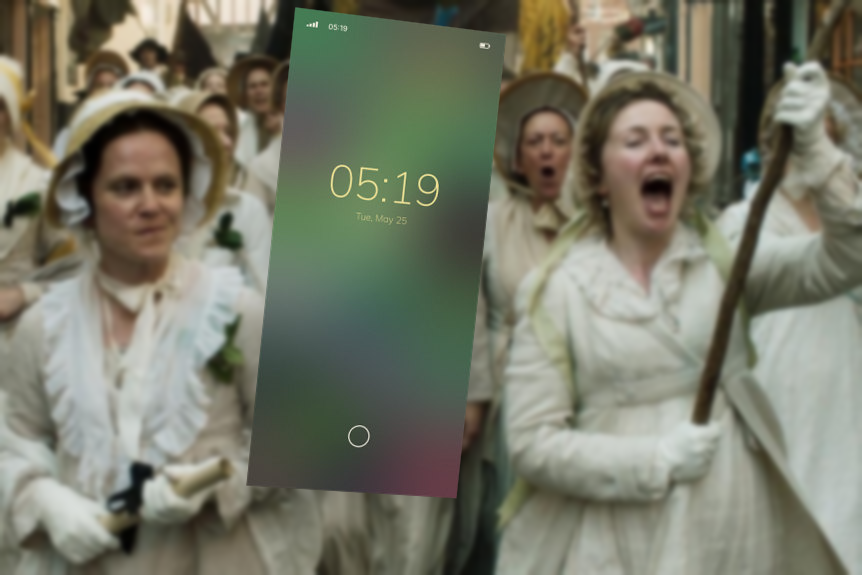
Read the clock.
5:19
